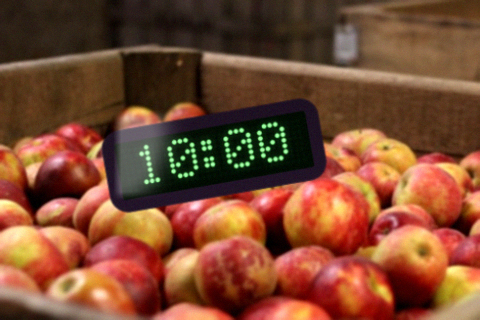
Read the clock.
10:00
